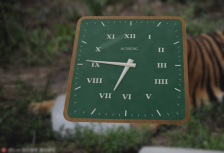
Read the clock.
6:46
